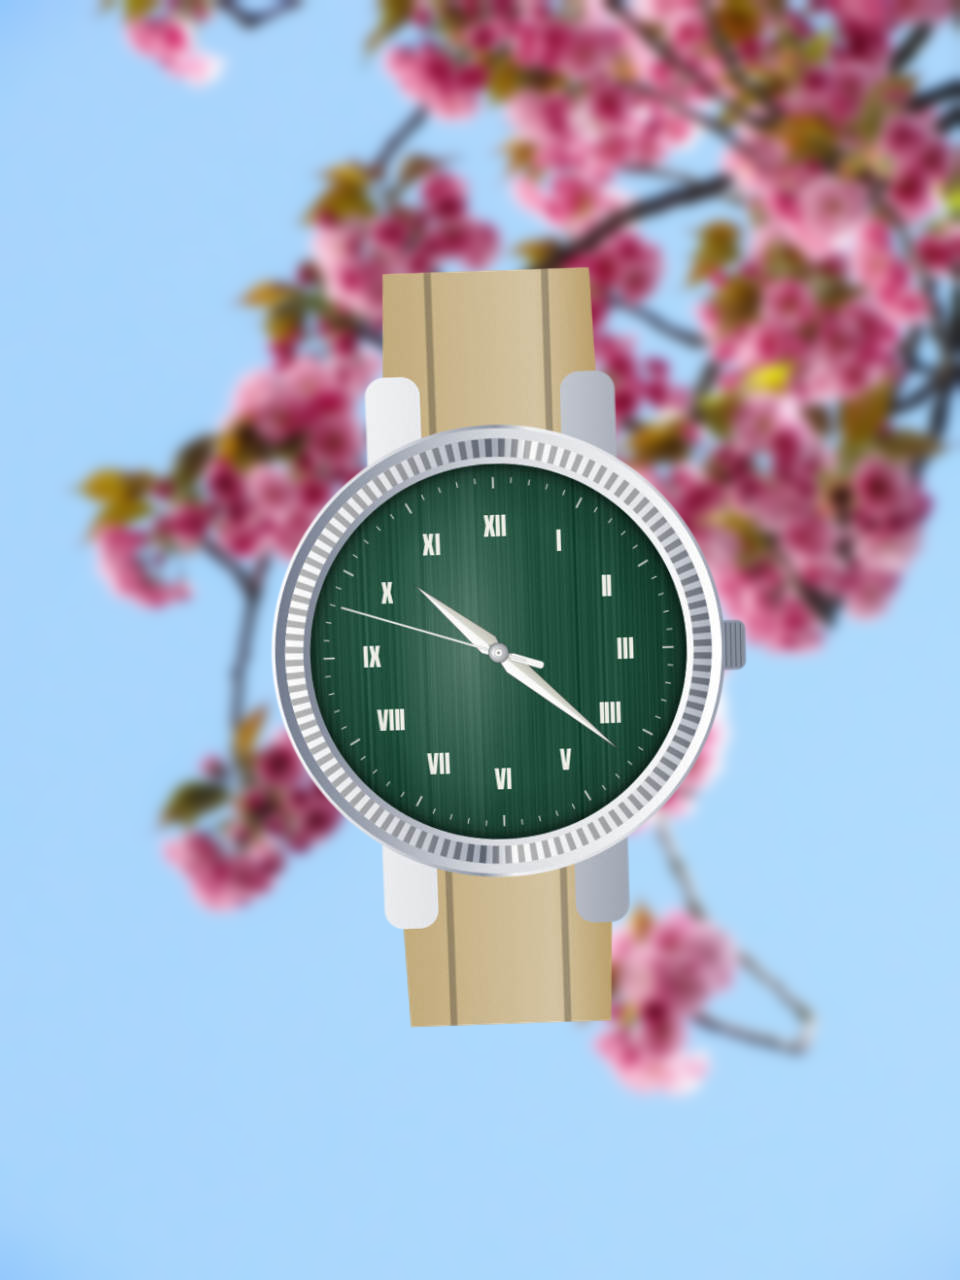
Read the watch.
10:21:48
